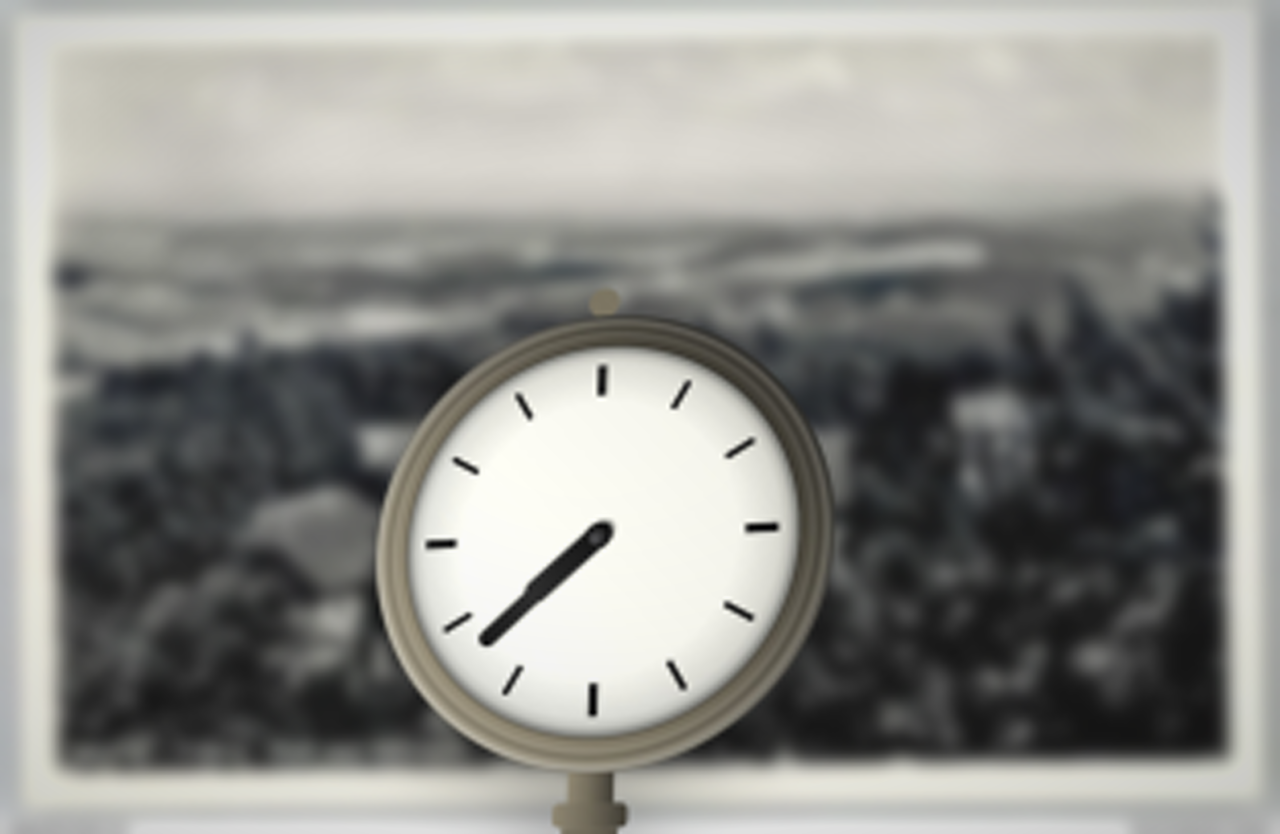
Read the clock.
7:38
